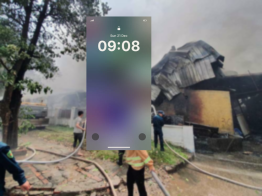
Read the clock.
9:08
